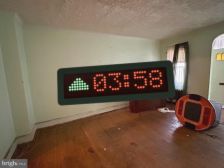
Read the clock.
3:58
